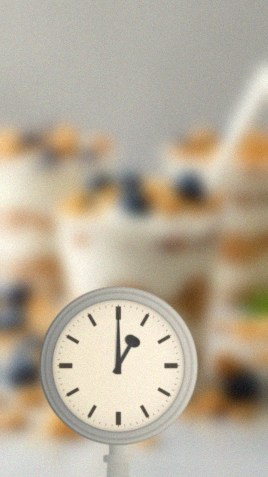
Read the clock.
1:00
